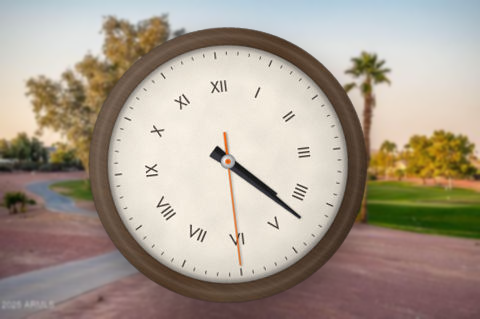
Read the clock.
4:22:30
